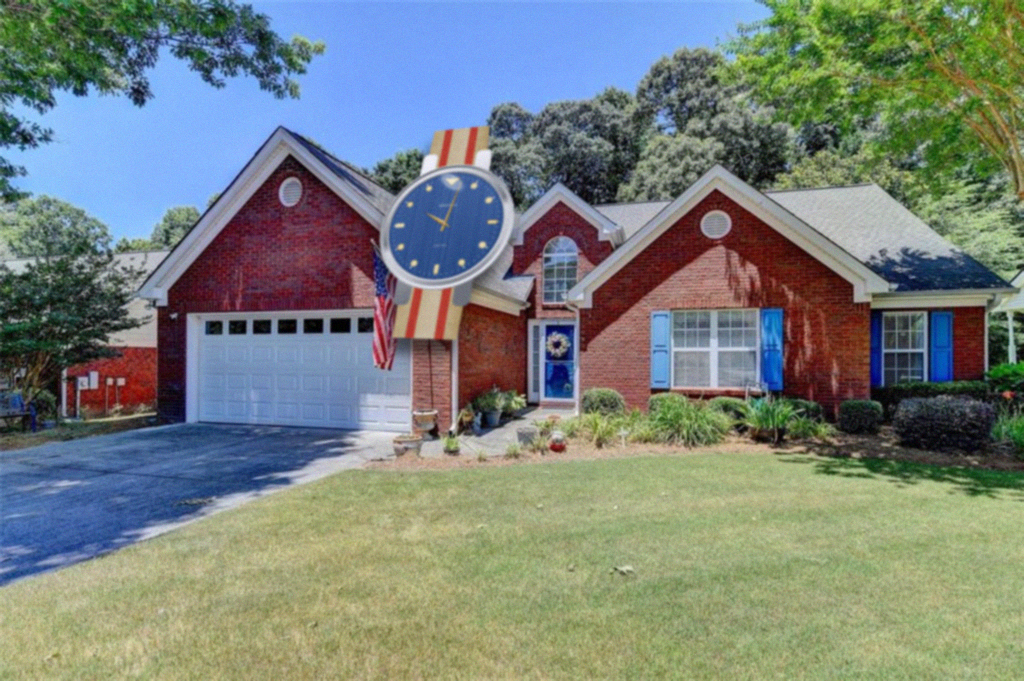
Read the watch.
10:02
